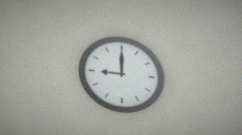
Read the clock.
9:00
